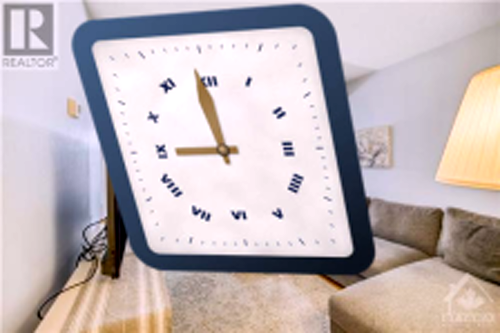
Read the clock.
8:59
